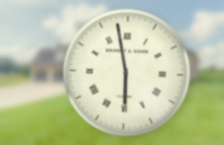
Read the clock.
5:58
